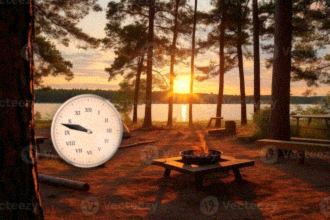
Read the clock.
9:48
